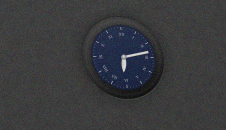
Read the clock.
6:13
